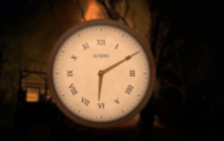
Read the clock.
6:10
